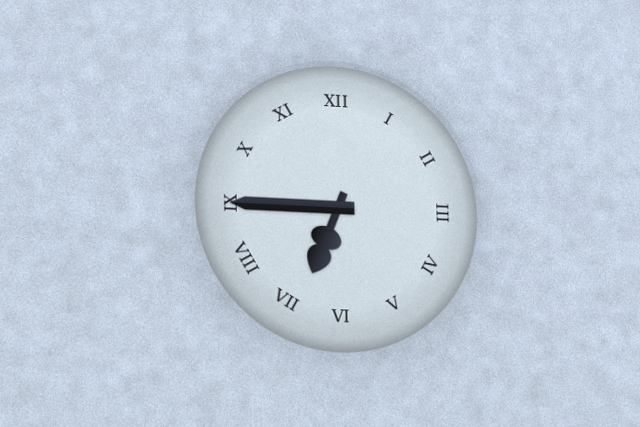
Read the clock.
6:45
